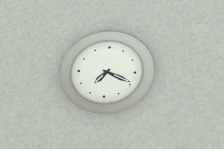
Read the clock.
7:19
